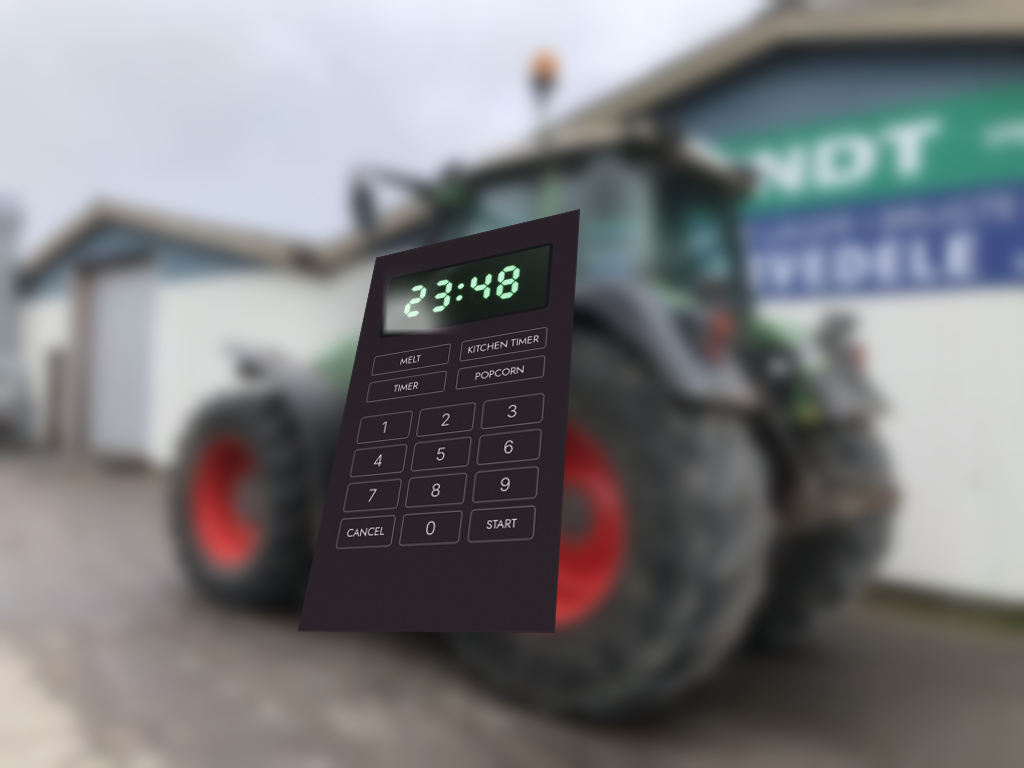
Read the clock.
23:48
